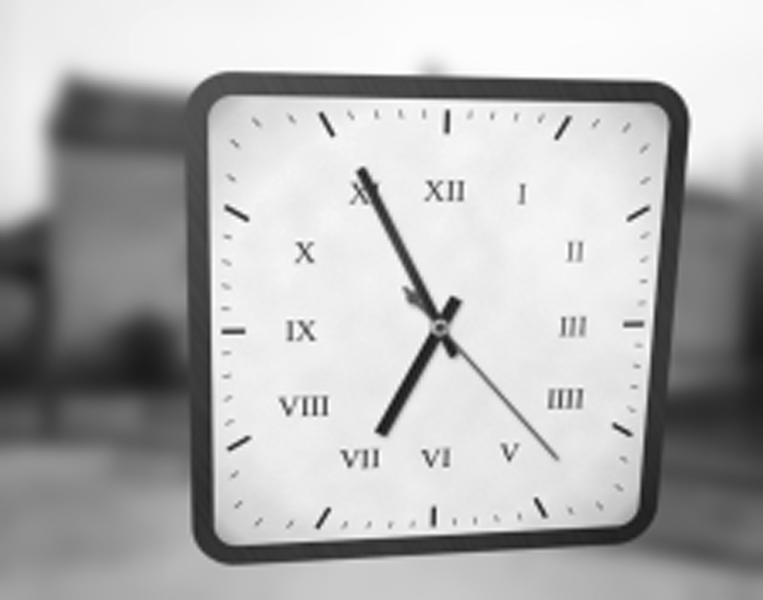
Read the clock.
6:55:23
